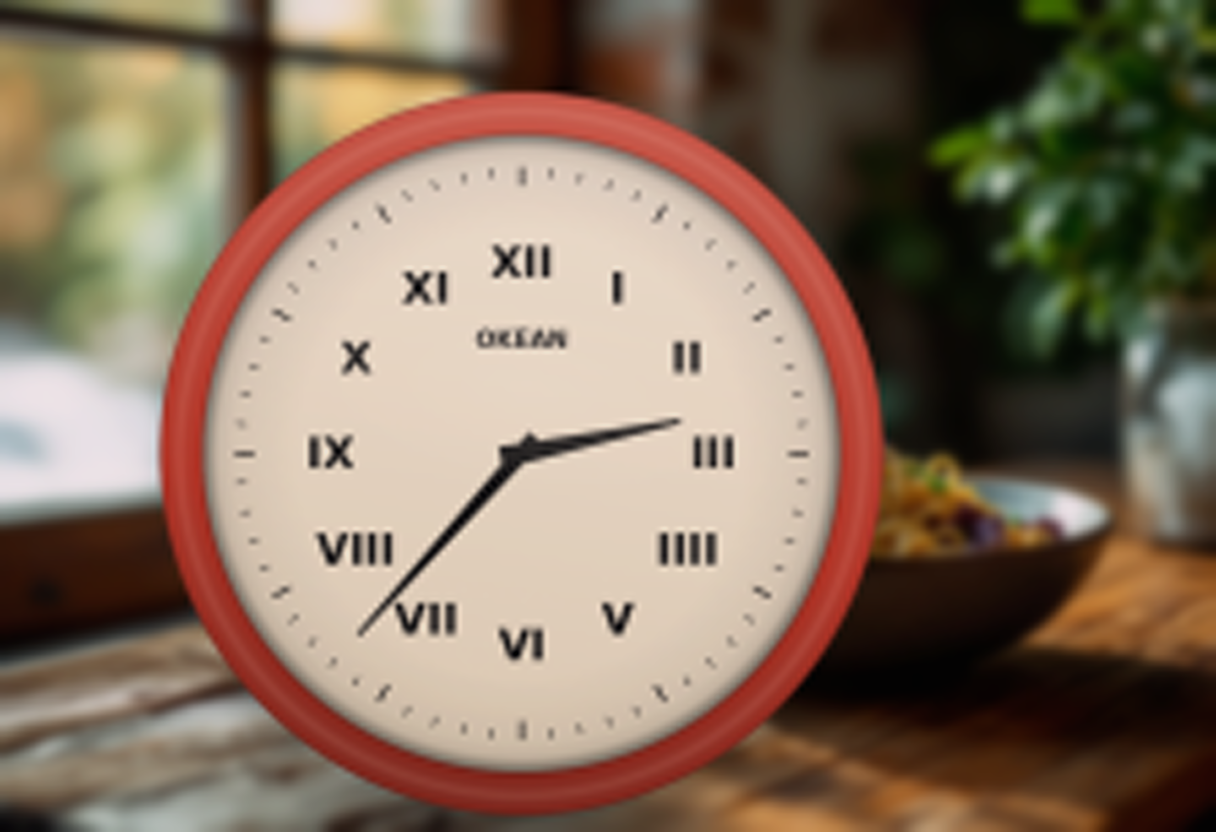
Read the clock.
2:37
